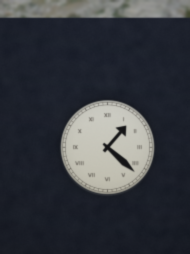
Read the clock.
1:22
